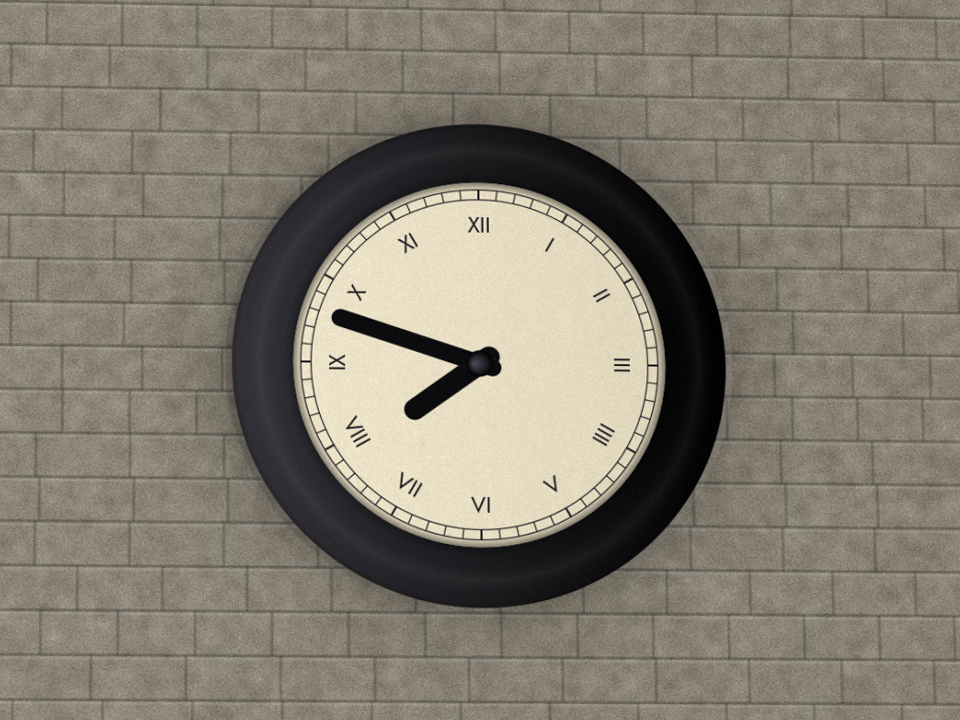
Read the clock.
7:48
